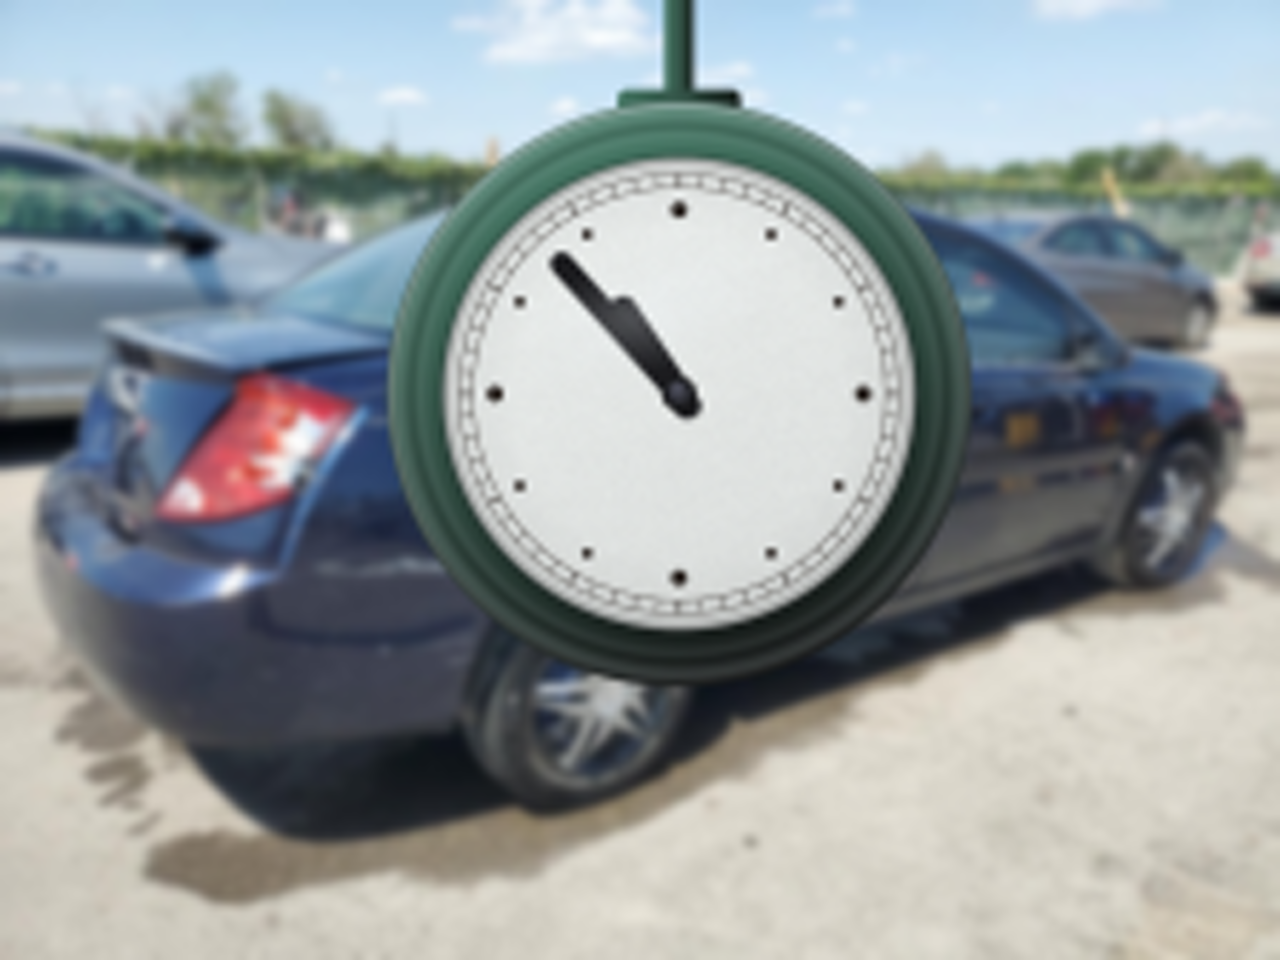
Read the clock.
10:53
